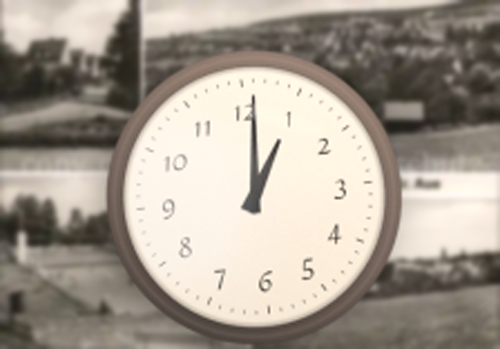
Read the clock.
1:01
